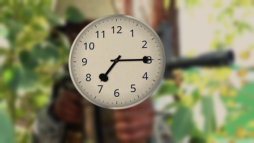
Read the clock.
7:15
